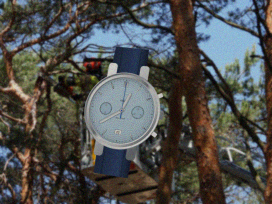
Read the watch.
12:39
